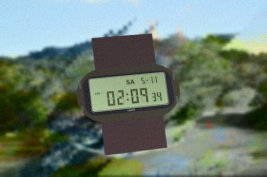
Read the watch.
2:09:34
